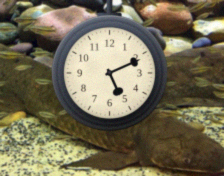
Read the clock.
5:11
